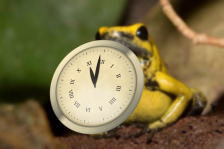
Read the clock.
10:59
